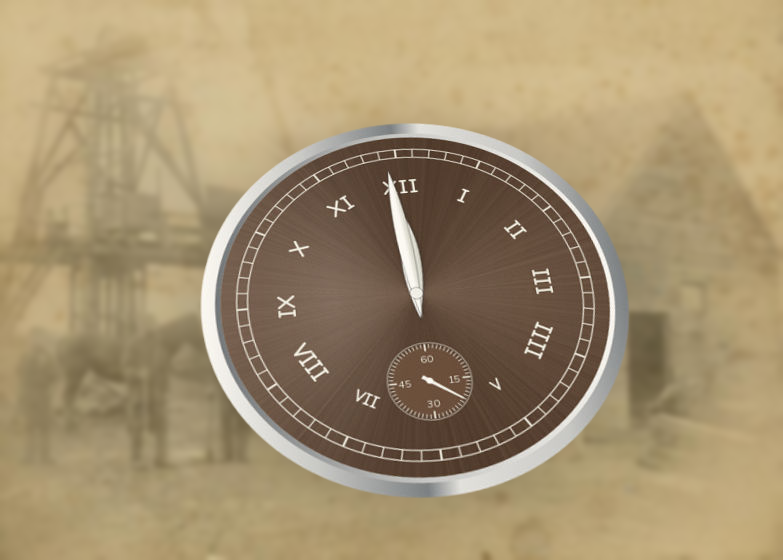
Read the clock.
11:59:21
